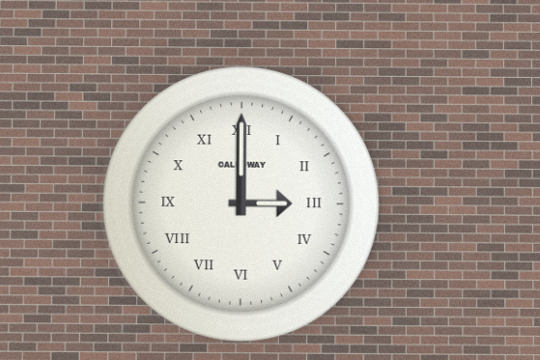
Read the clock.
3:00
